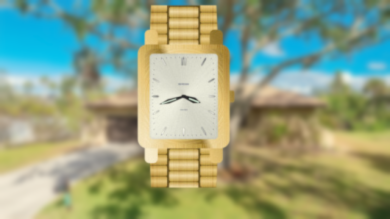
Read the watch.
3:42
